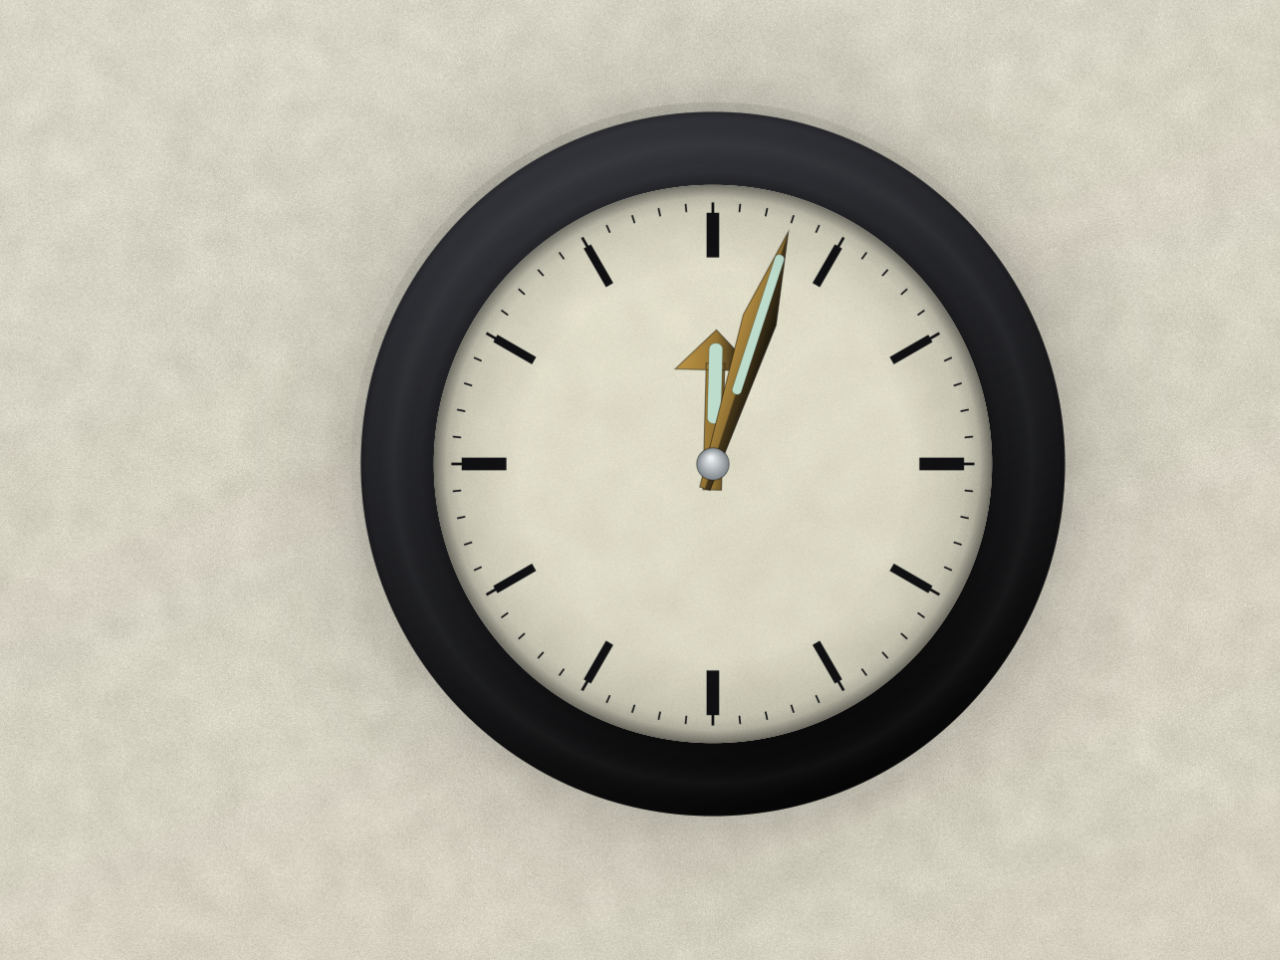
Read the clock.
12:03
